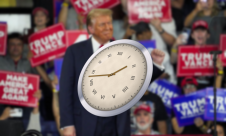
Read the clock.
1:43
